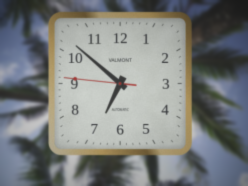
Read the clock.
6:51:46
